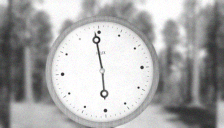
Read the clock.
5:59
